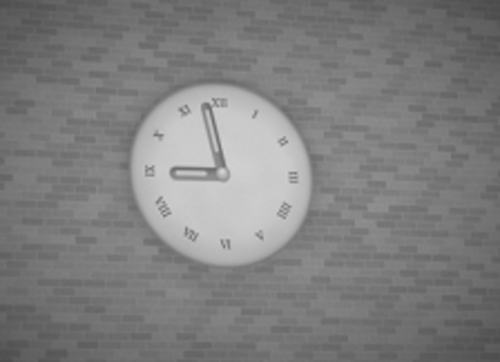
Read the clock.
8:58
